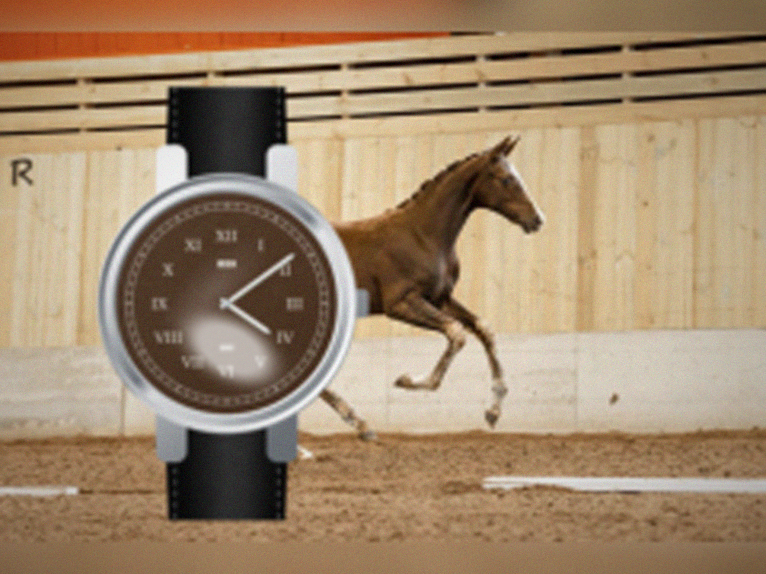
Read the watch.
4:09
